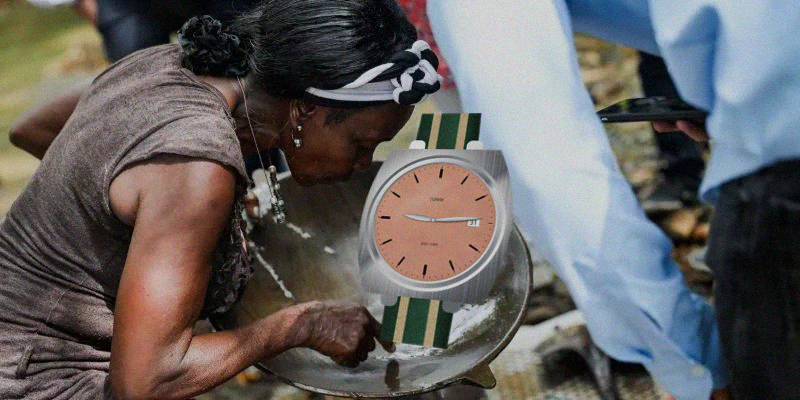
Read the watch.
9:14
